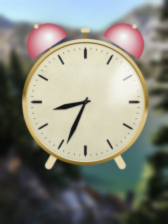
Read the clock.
8:34
